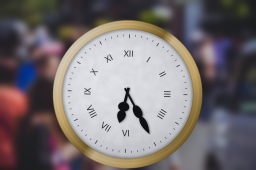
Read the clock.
6:25
